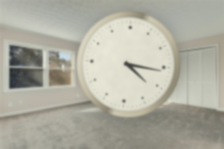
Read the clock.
4:16
